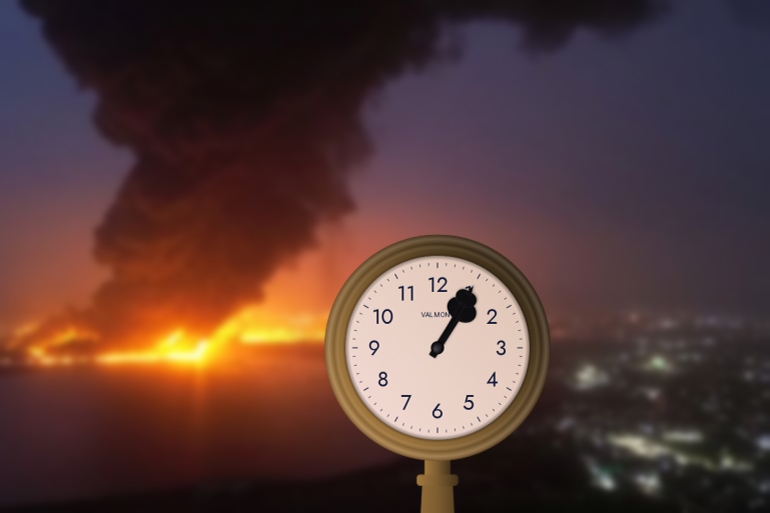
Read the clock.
1:05
